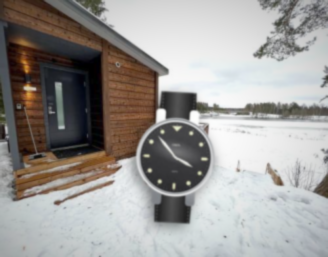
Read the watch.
3:53
